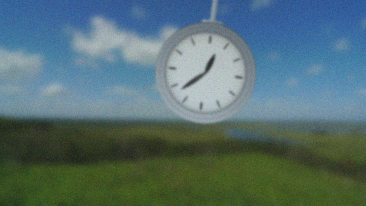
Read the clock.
12:38
